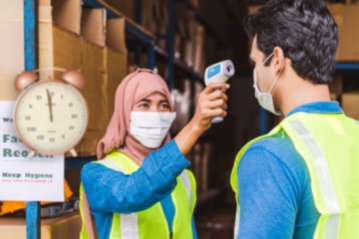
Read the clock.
11:59
